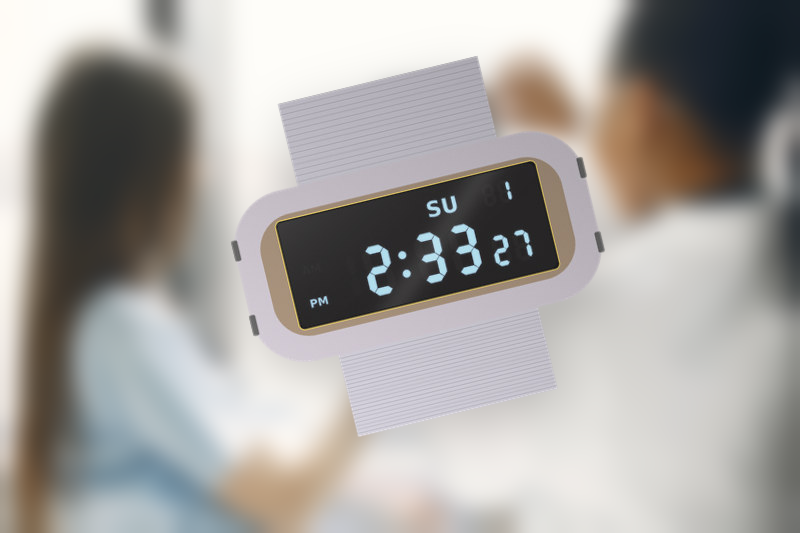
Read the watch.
2:33:27
